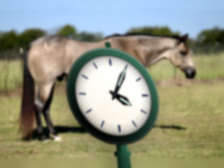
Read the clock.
4:05
